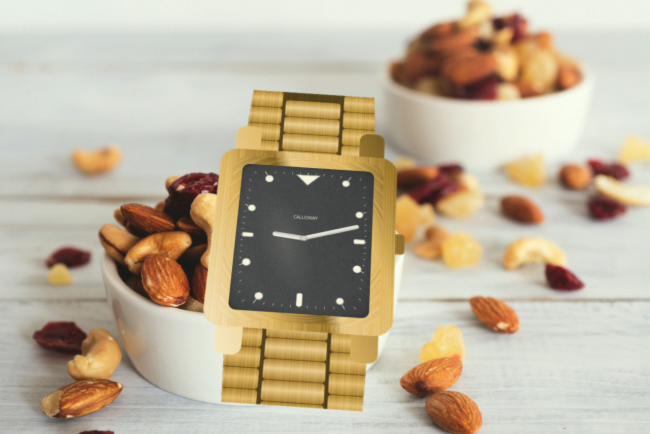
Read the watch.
9:12
